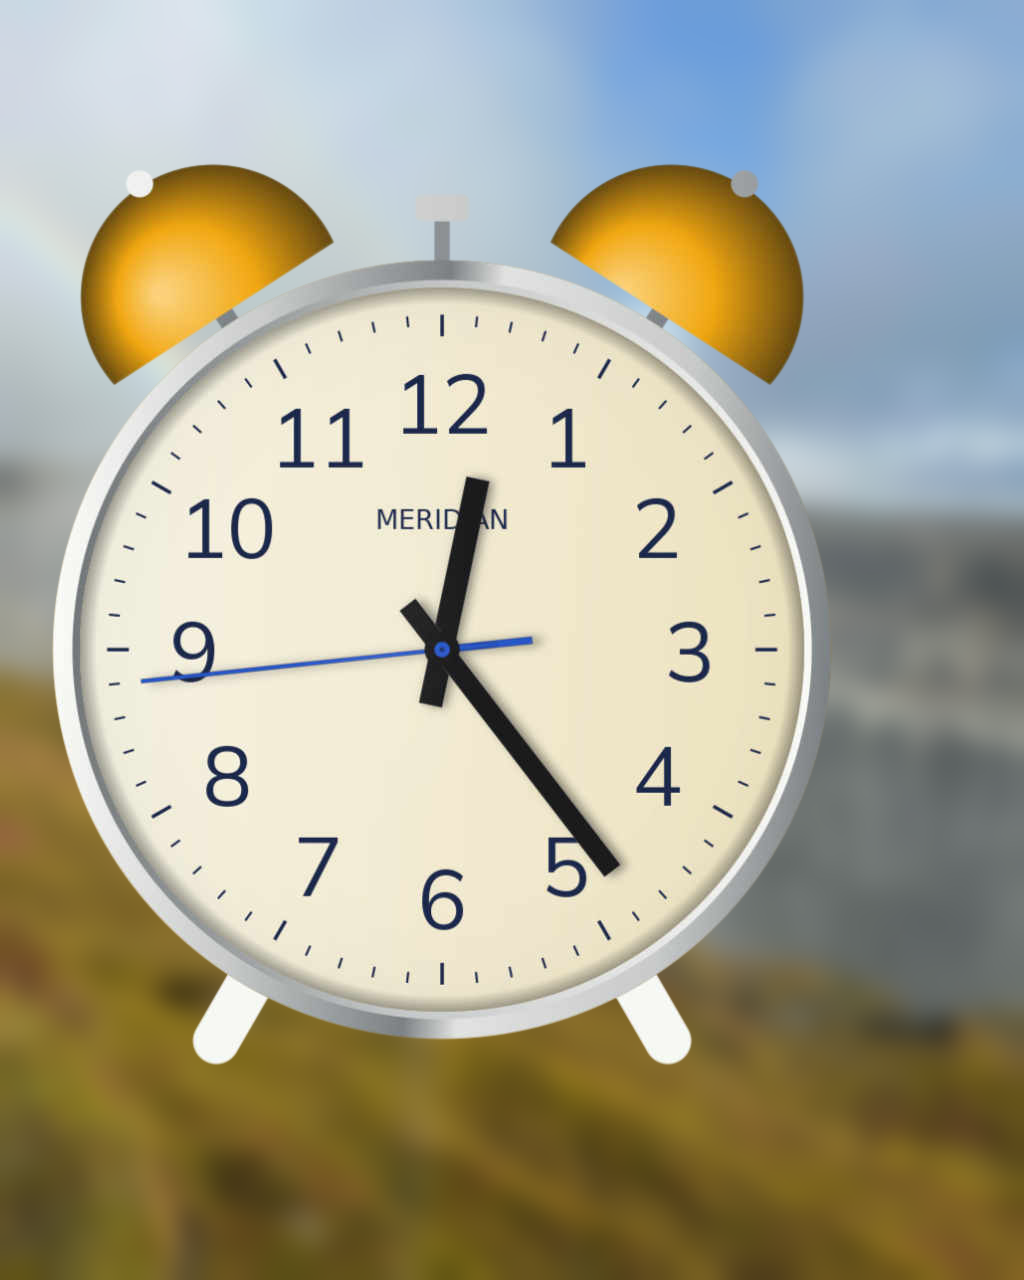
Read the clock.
12:23:44
